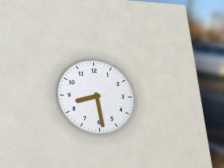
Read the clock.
8:29
